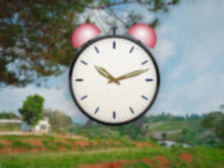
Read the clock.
10:12
